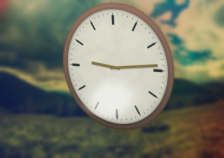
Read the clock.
9:14
